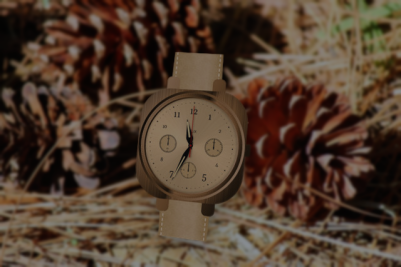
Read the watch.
11:34
